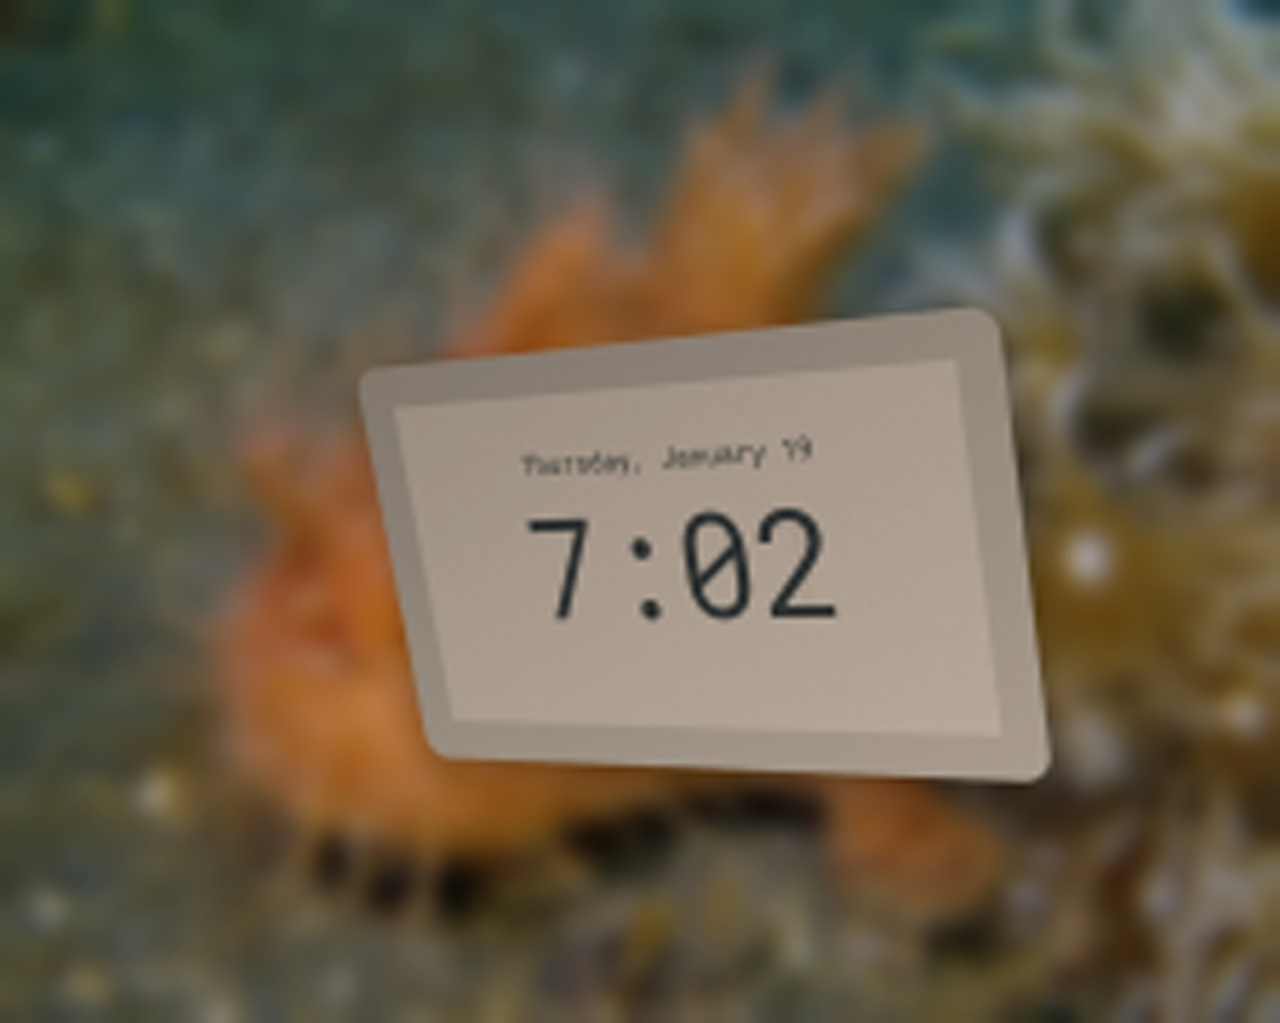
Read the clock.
7:02
